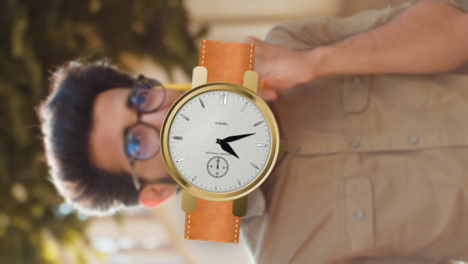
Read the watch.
4:12
